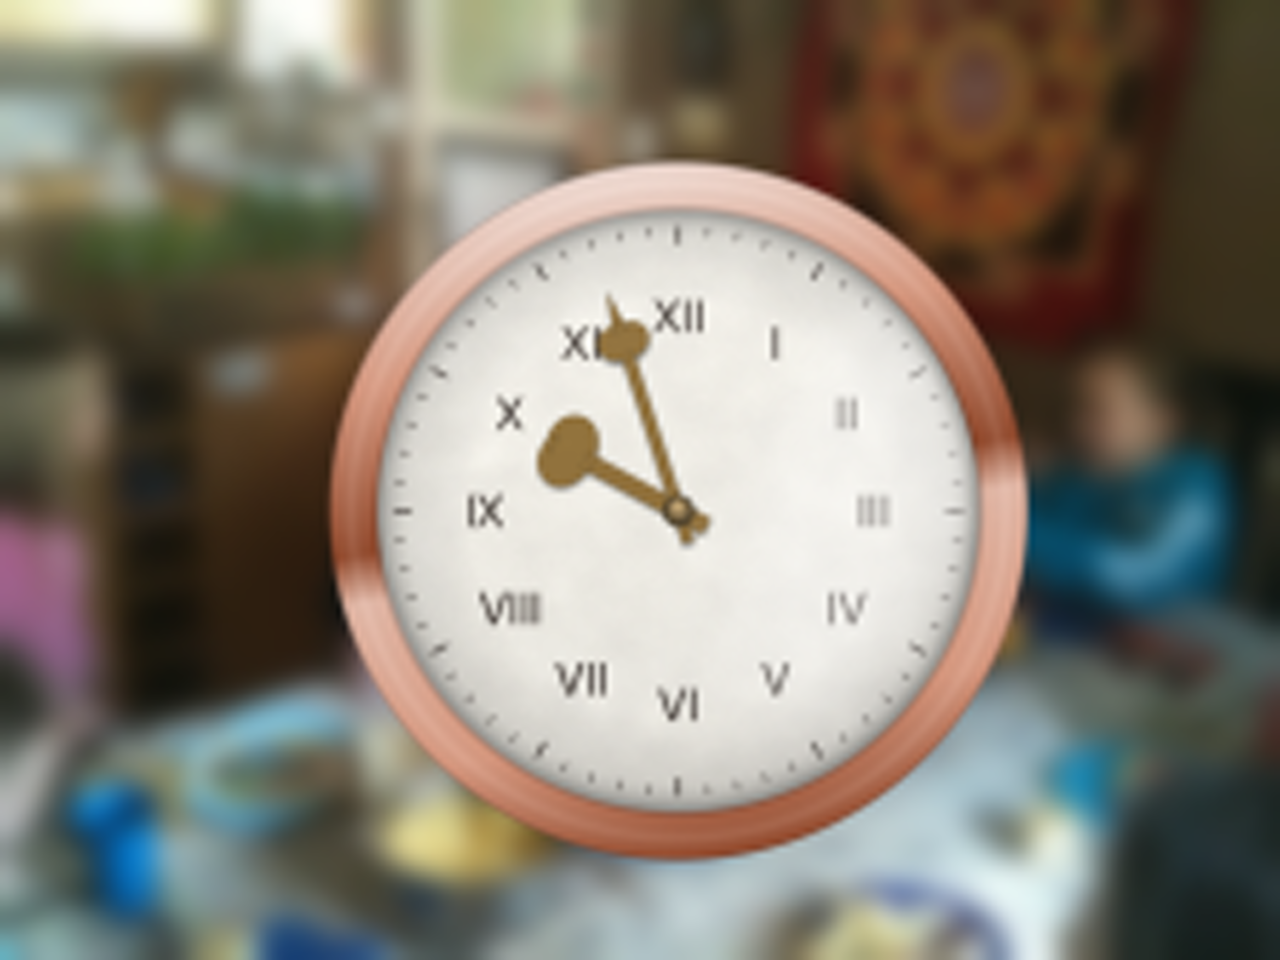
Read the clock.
9:57
